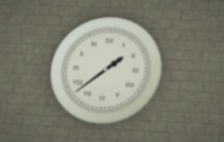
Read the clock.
1:38
